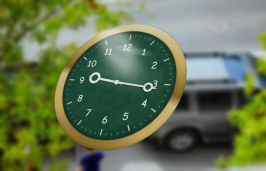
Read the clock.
9:16
